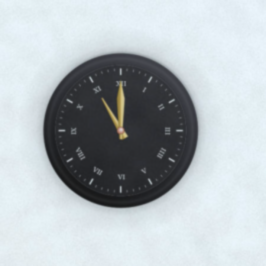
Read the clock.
11:00
